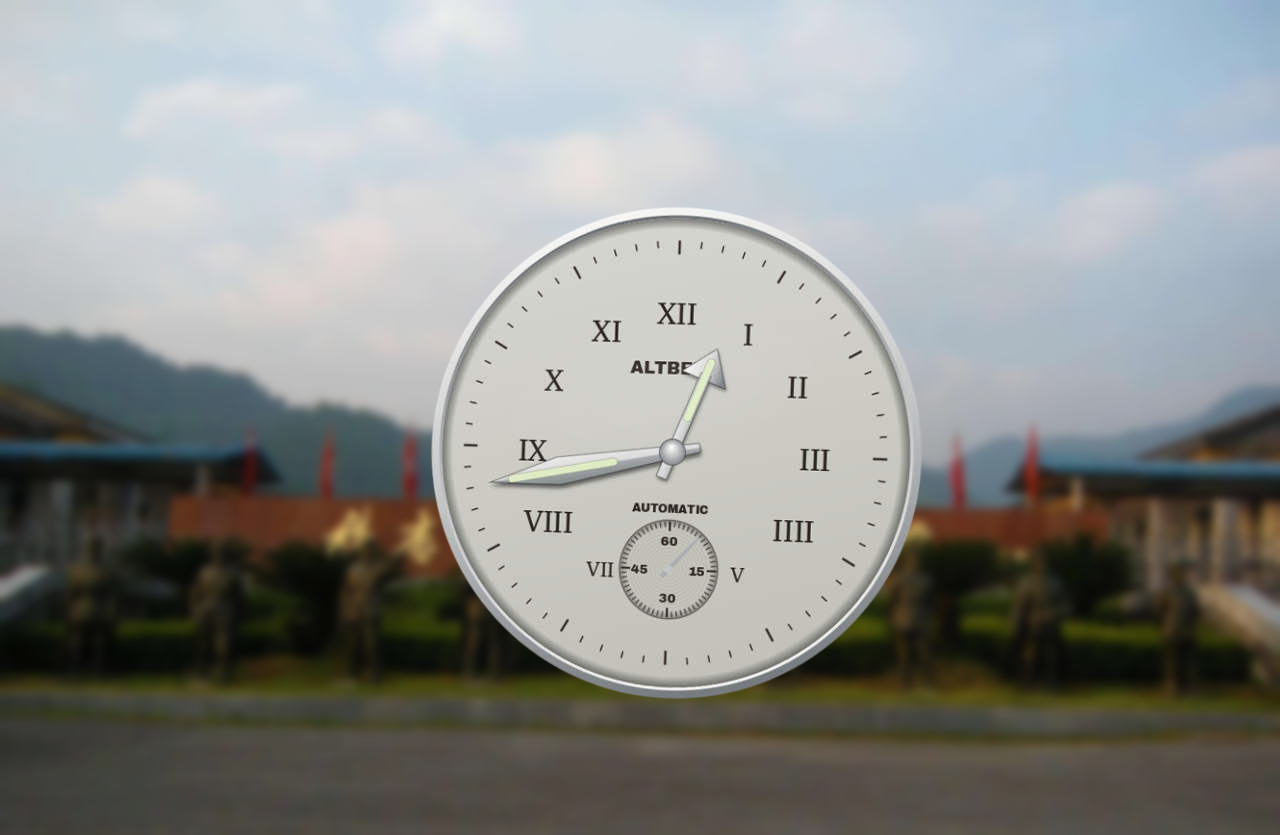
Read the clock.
12:43:07
